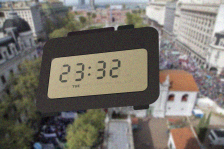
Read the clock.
23:32
